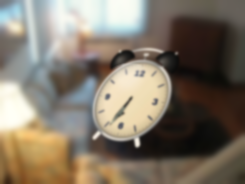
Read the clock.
6:34
